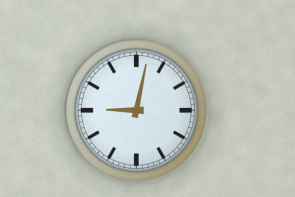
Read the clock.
9:02
